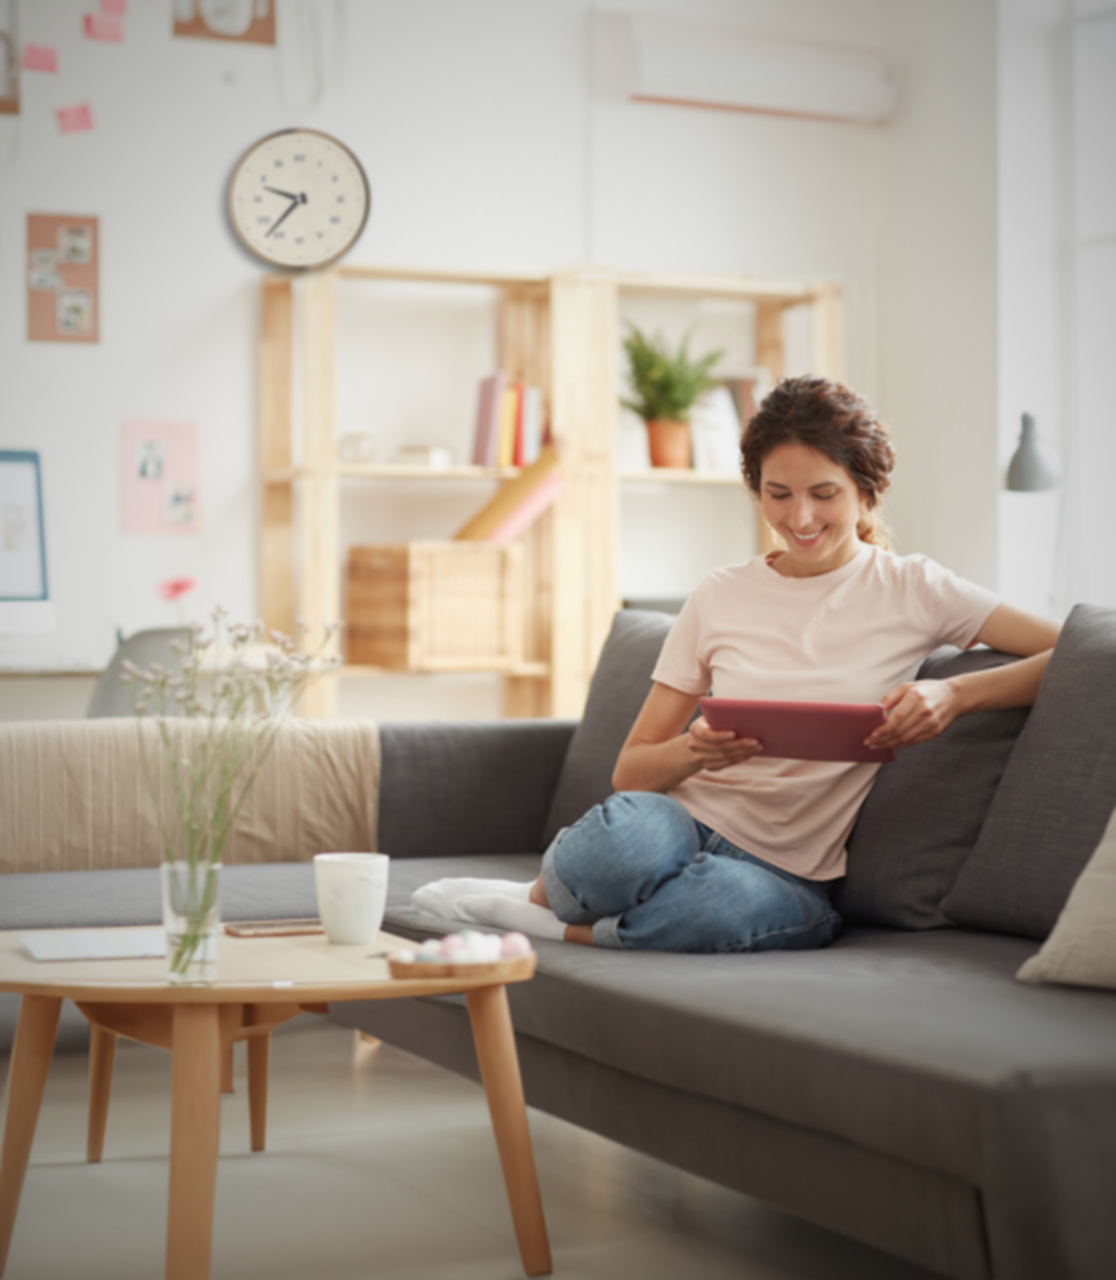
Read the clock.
9:37
